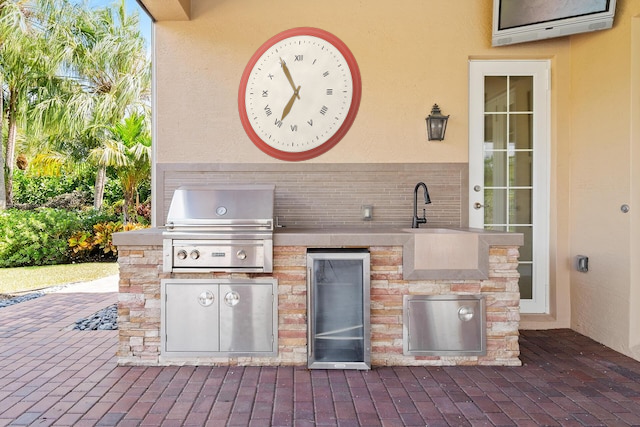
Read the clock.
6:55
